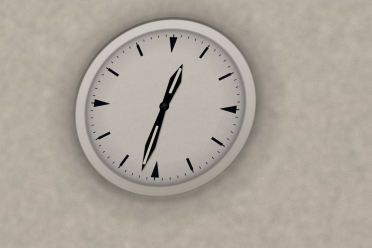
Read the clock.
12:32
